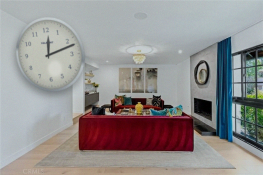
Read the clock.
12:12
